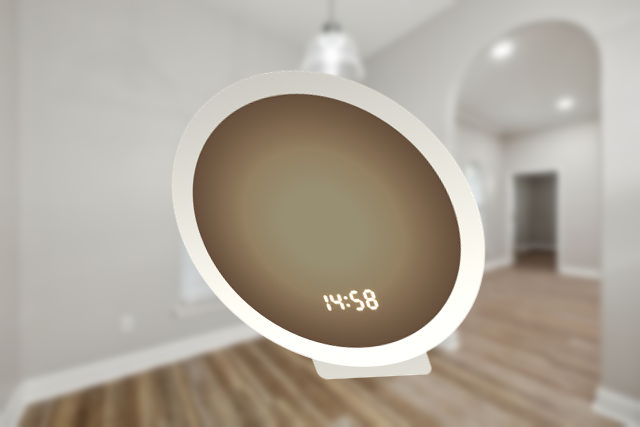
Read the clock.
14:58
